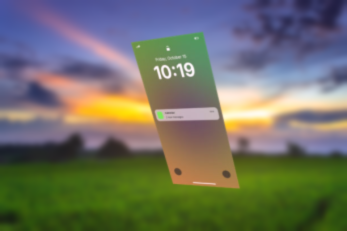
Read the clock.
10:19
